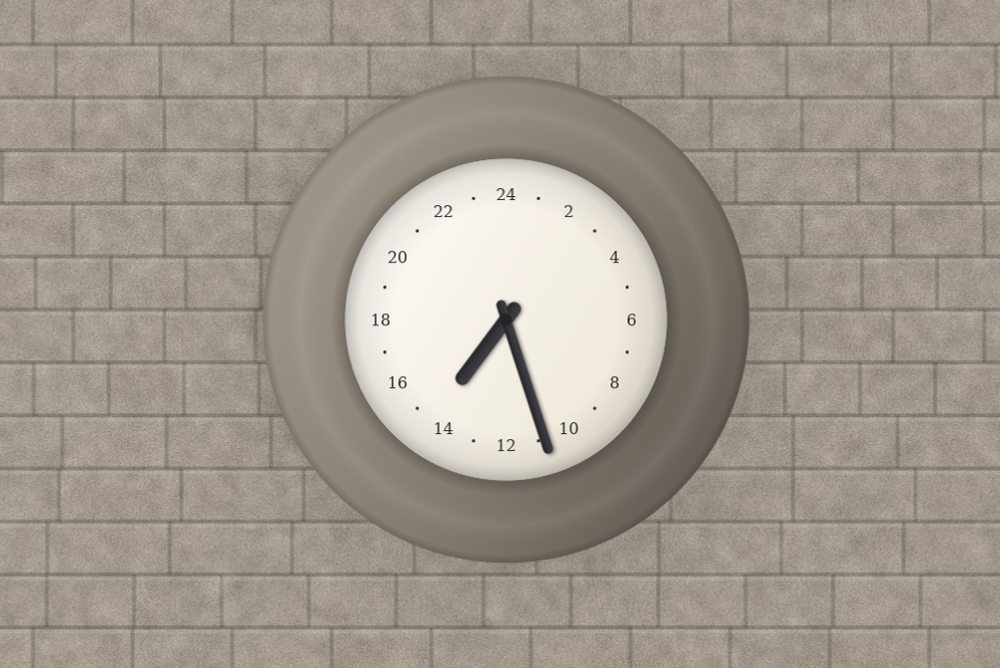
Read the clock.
14:27
